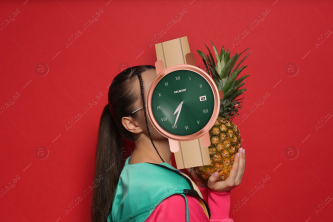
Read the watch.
7:35
